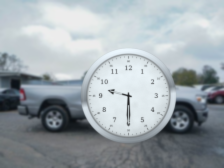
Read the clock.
9:30
